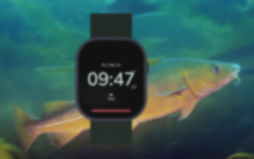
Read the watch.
9:47
